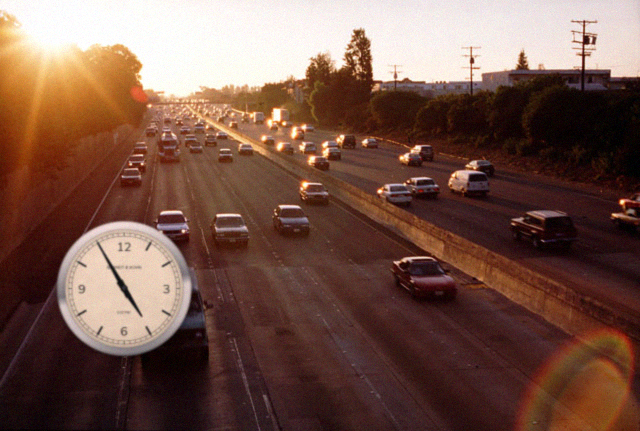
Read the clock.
4:55
